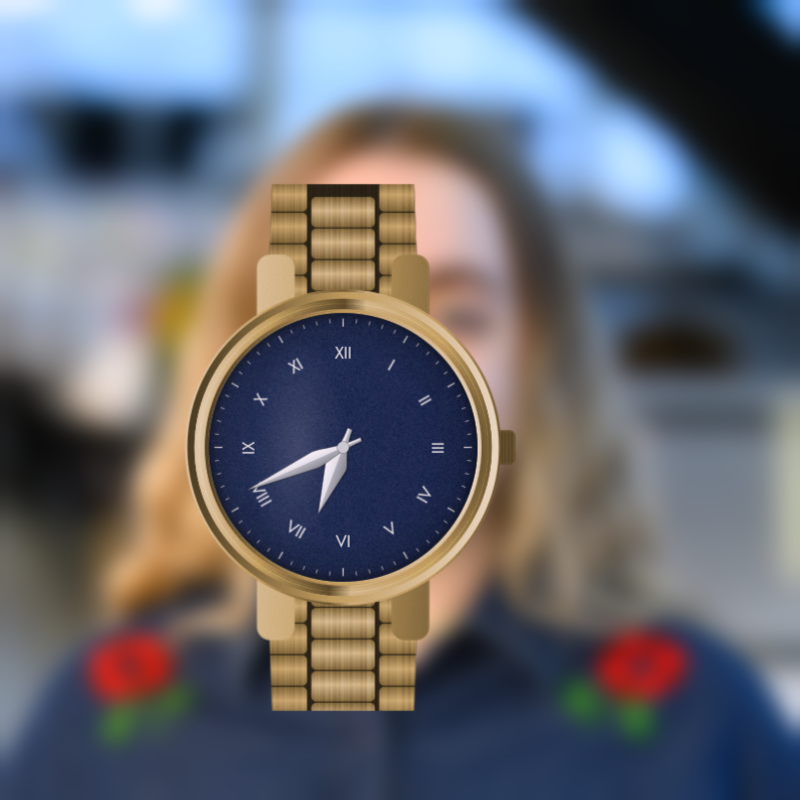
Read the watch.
6:41
